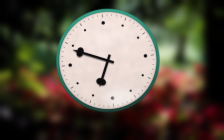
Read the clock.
6:49
